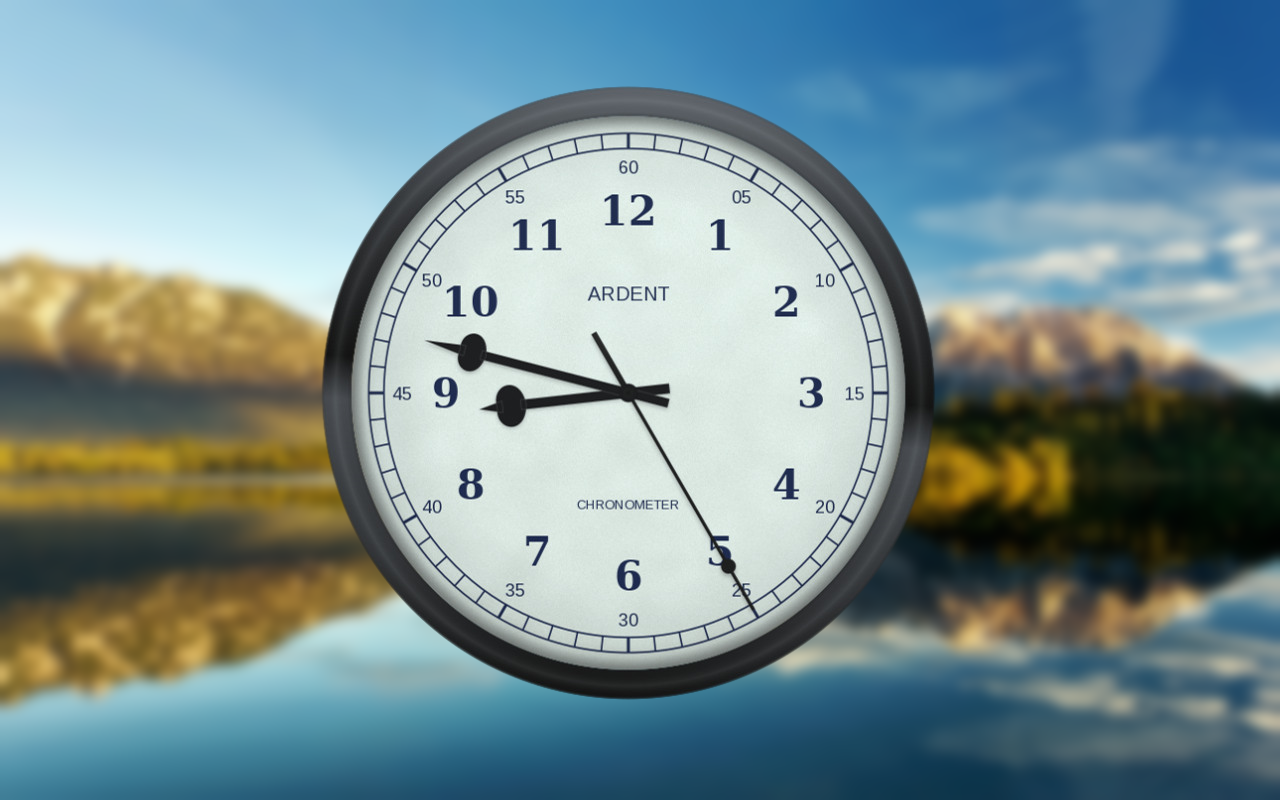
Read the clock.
8:47:25
